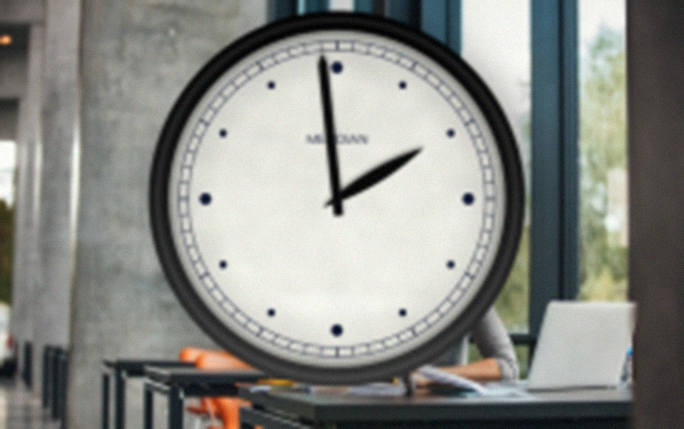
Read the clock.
1:59
